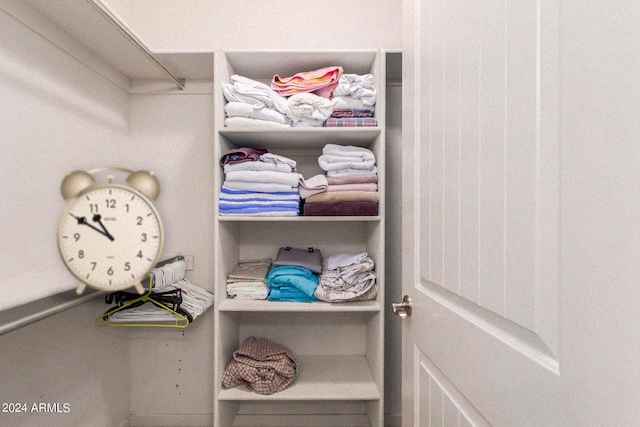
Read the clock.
10:50
